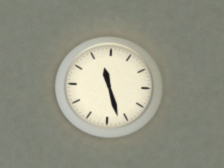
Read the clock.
11:27
